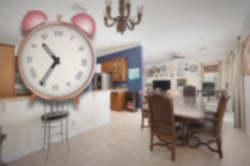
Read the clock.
10:35
